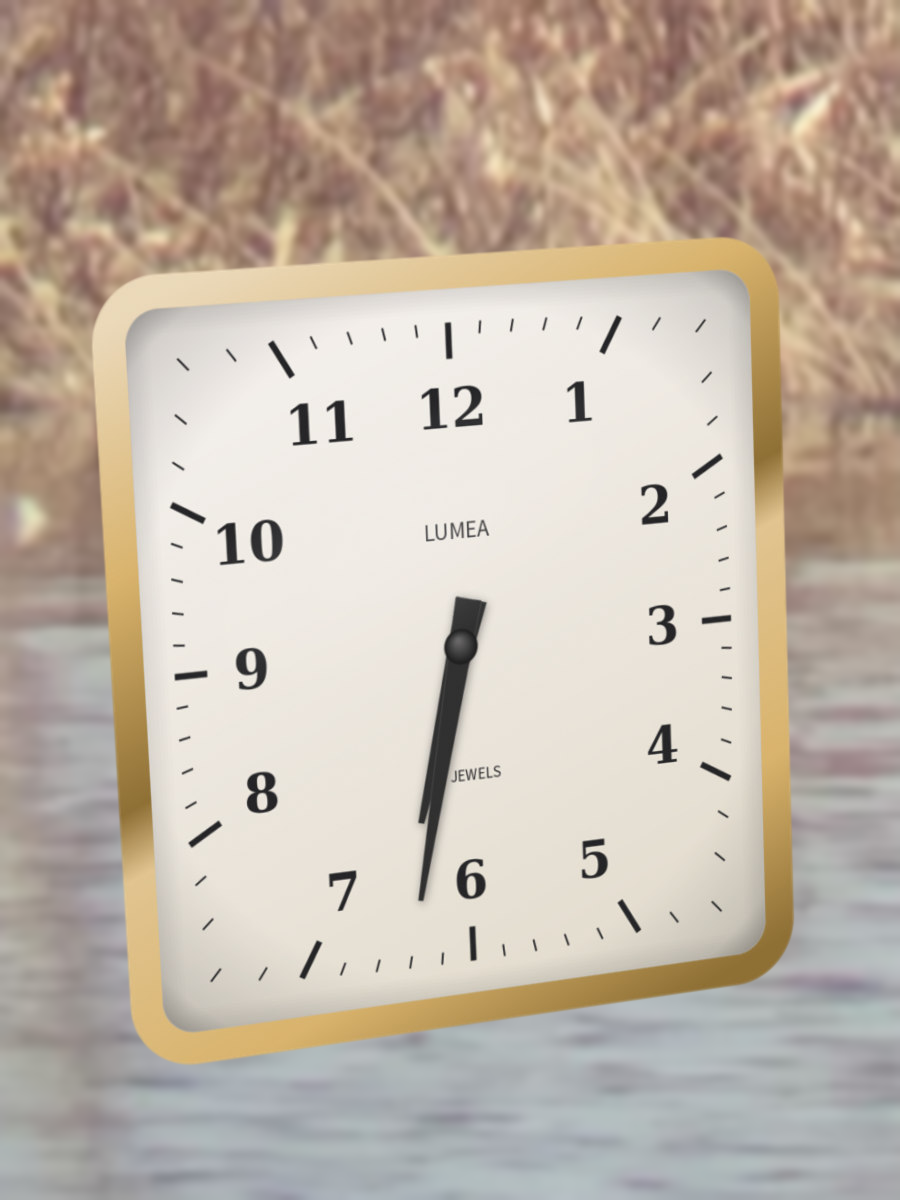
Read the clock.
6:32
